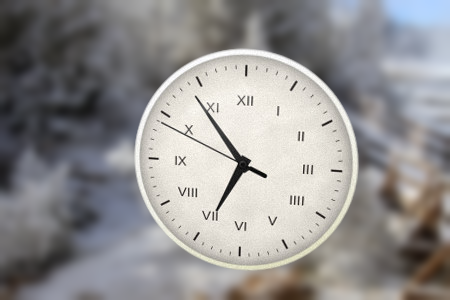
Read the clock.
6:53:49
